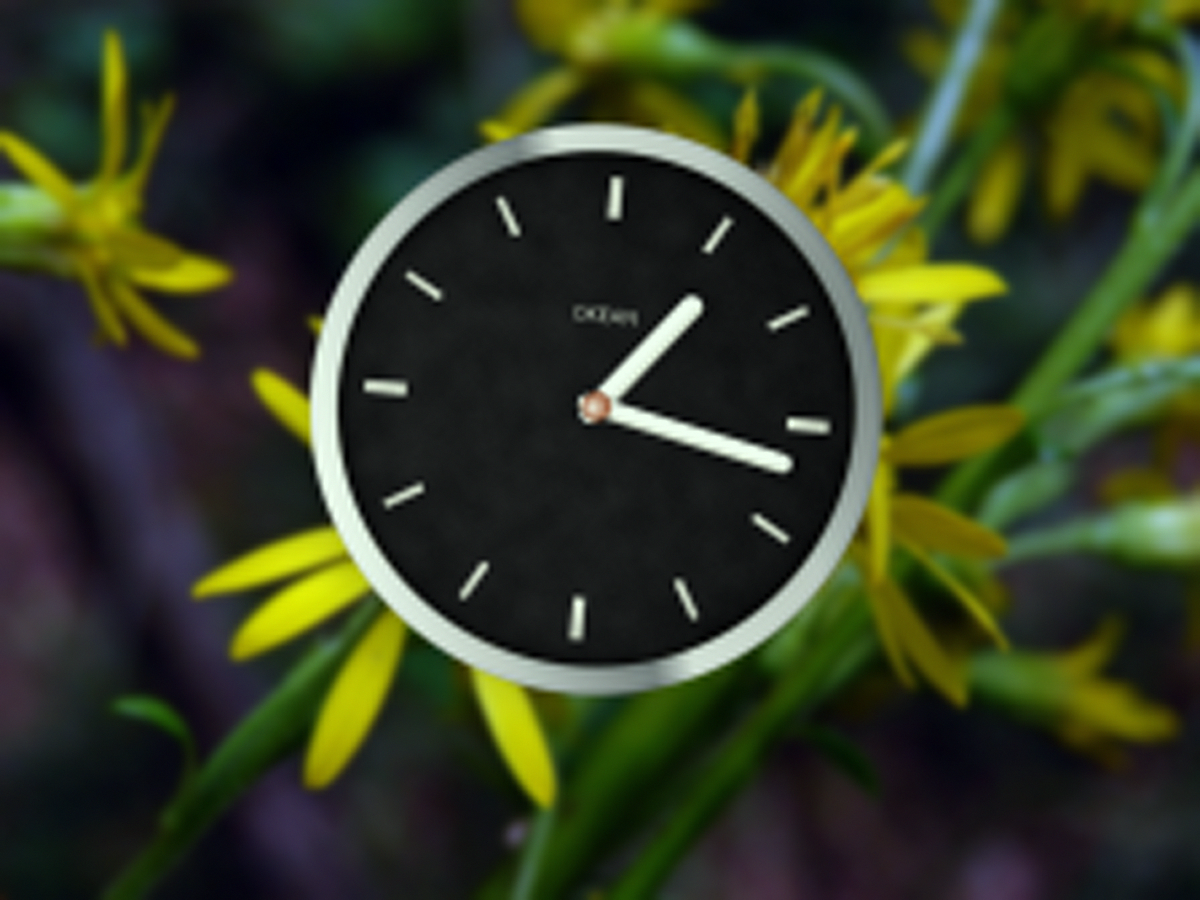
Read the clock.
1:17
